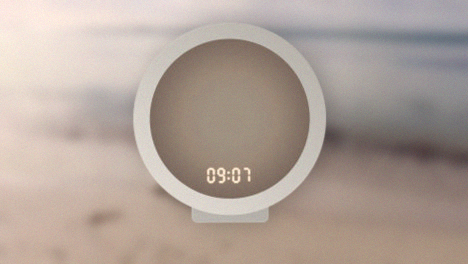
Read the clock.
9:07
